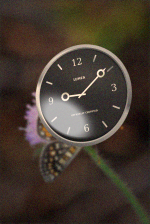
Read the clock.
9:09
